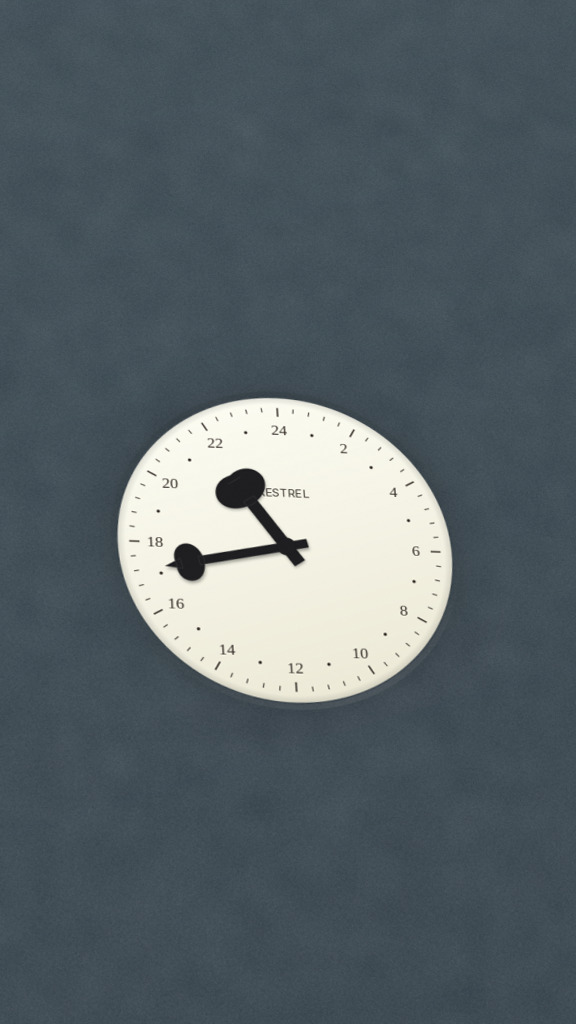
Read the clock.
21:43
